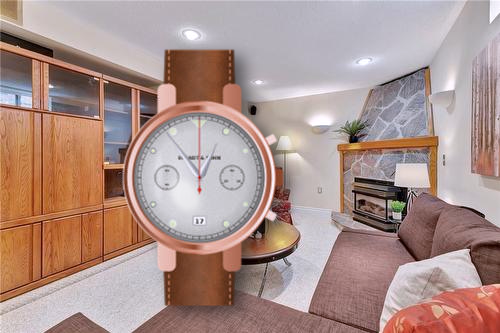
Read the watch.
12:54
